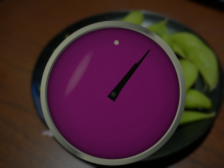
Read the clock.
1:06
